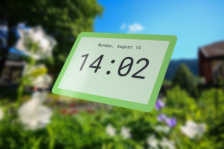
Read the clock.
14:02
